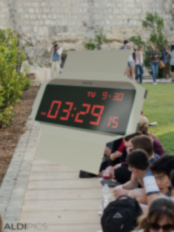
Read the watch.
3:29
